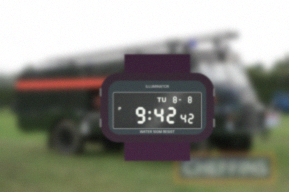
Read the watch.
9:42:42
